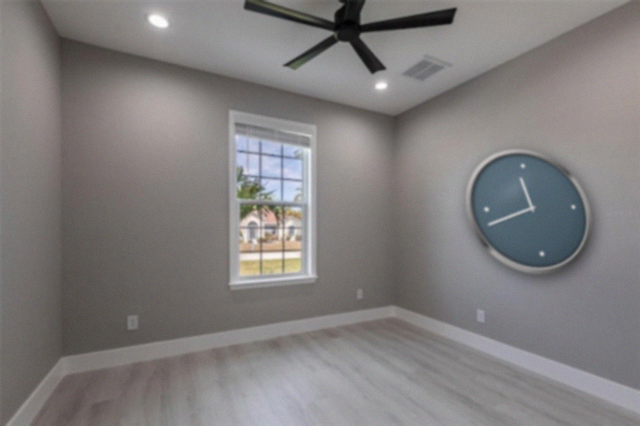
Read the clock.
11:42
